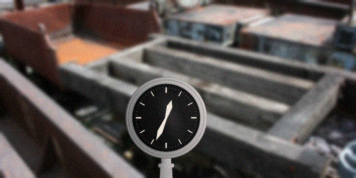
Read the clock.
12:34
